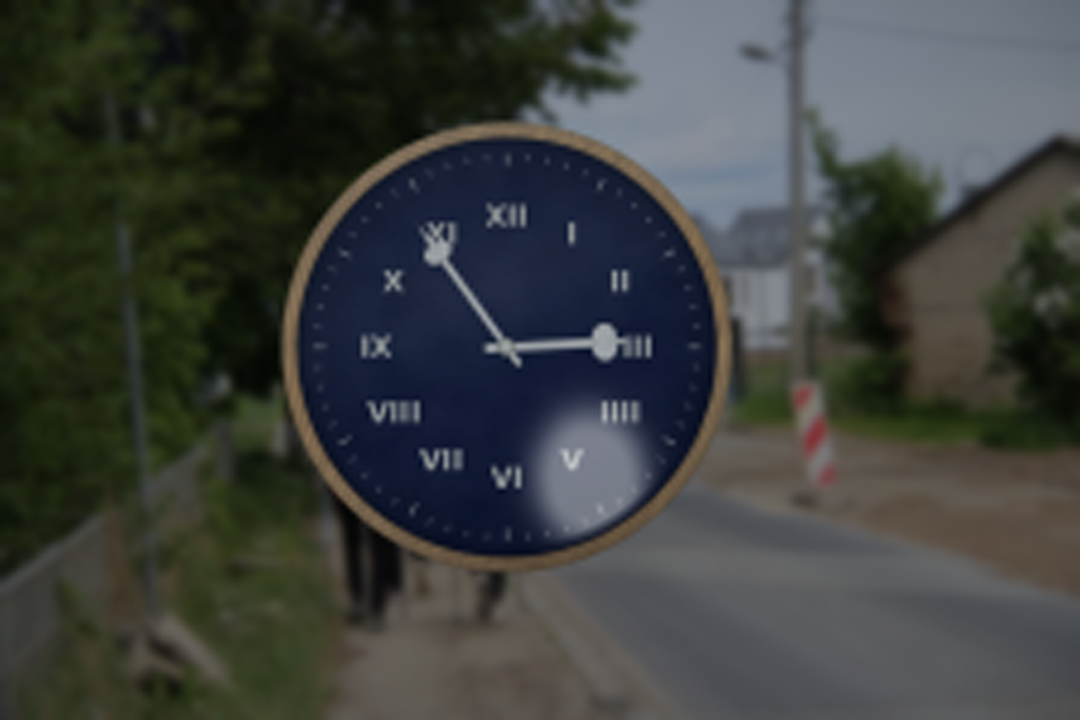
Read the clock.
2:54
